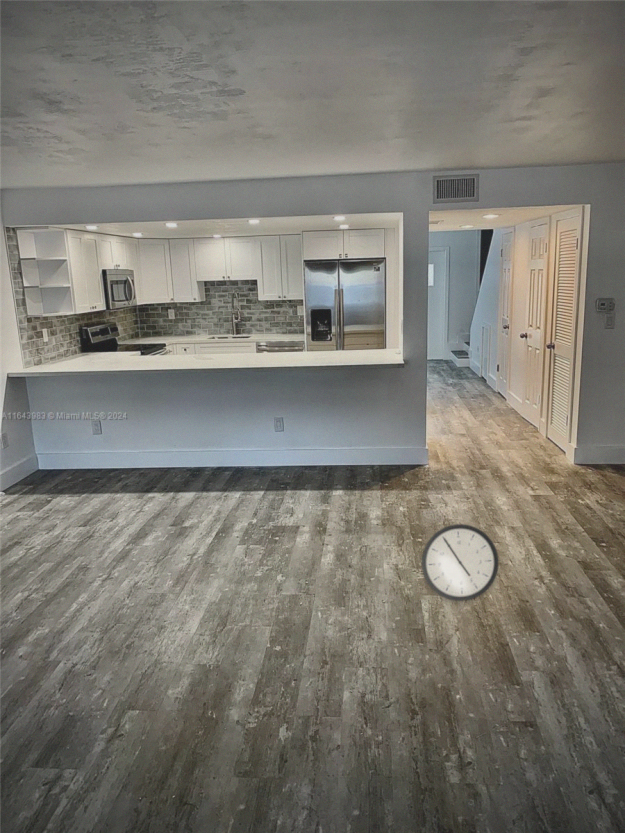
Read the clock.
4:55
